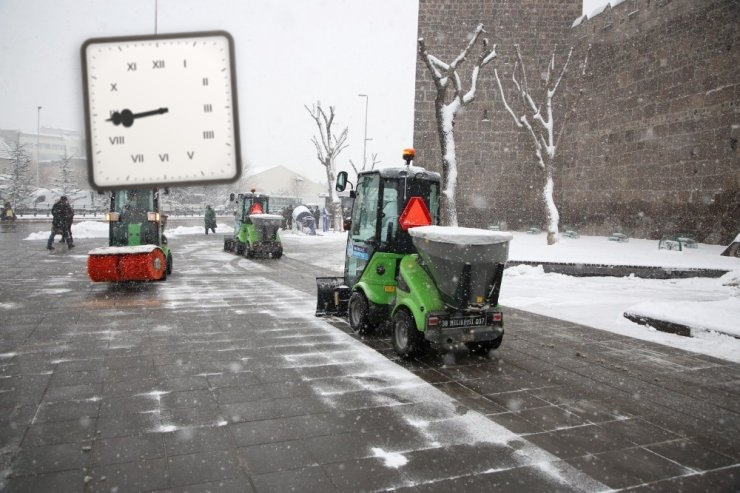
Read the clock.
8:44
